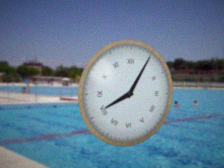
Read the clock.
8:05
